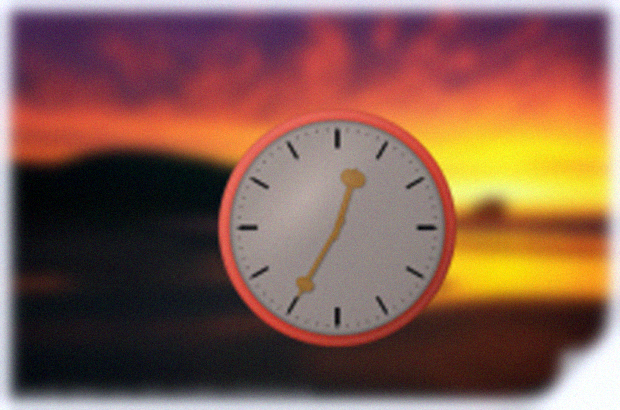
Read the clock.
12:35
